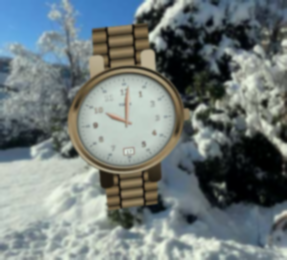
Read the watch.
10:01
